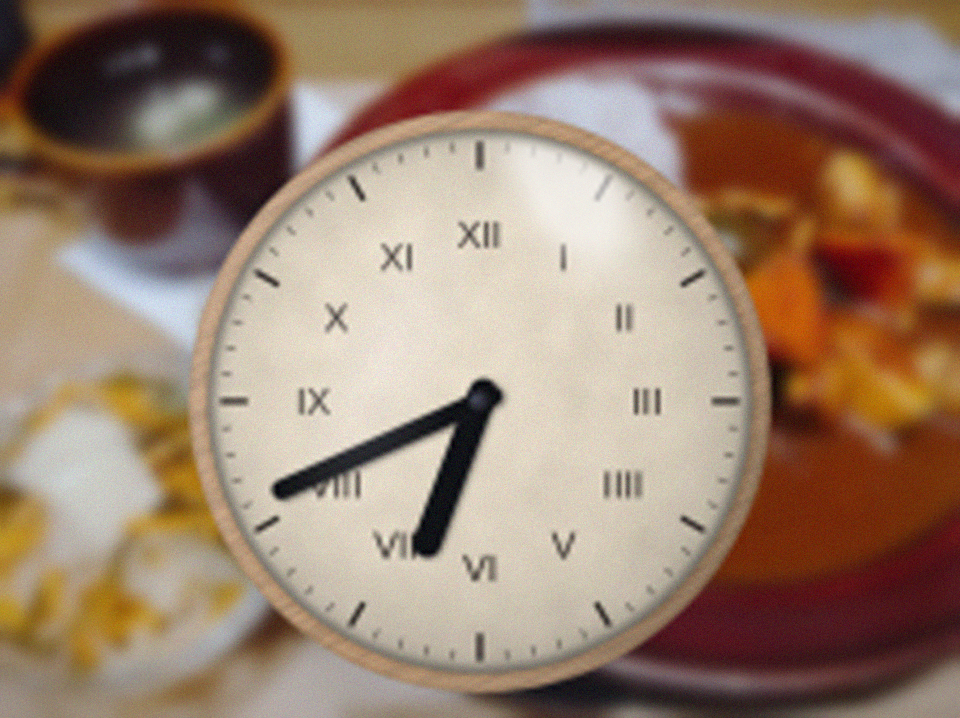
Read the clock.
6:41
